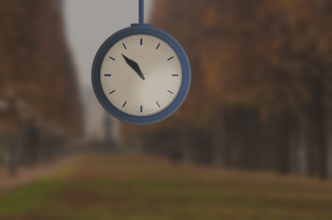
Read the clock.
10:53
